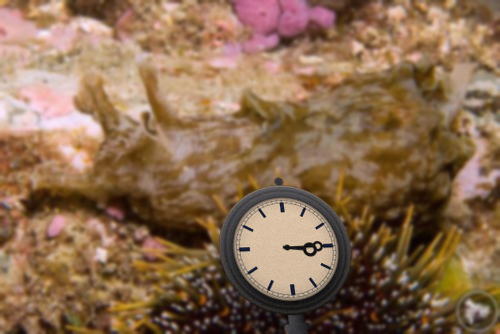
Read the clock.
3:15
